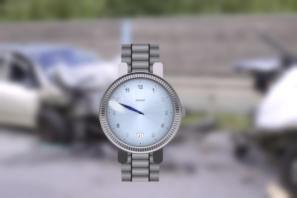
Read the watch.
9:49
